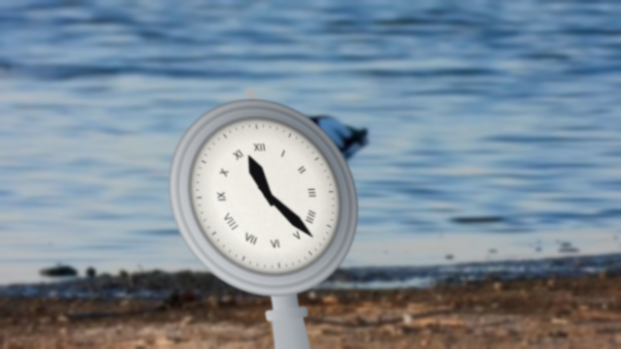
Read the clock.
11:23
